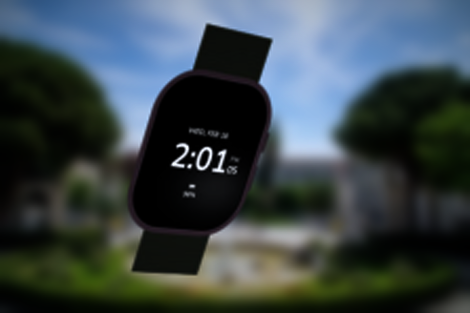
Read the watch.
2:01
